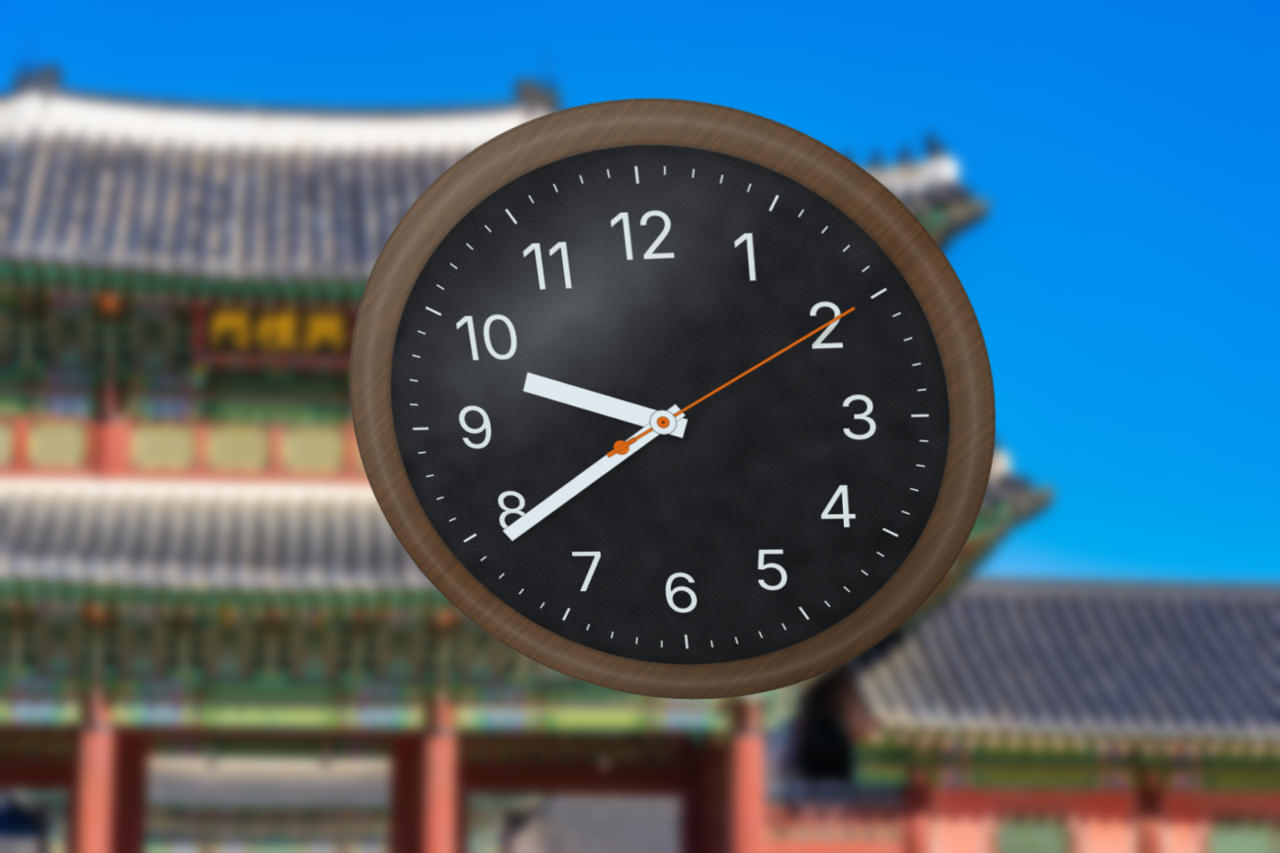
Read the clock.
9:39:10
